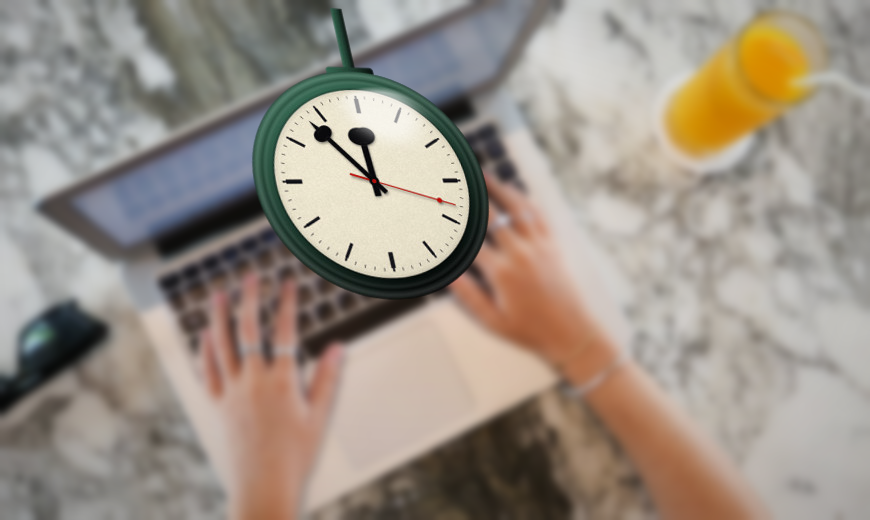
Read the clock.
11:53:18
